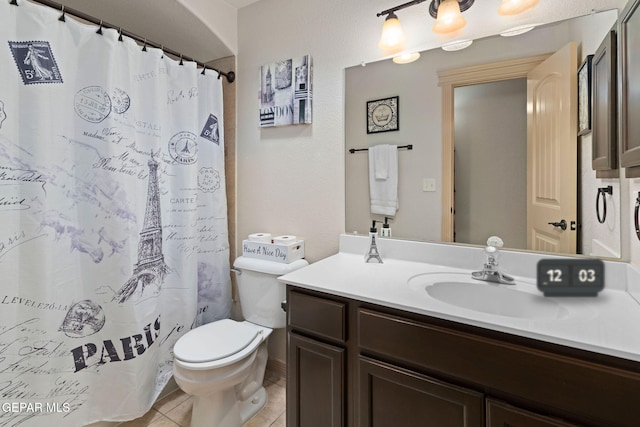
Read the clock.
12:03
